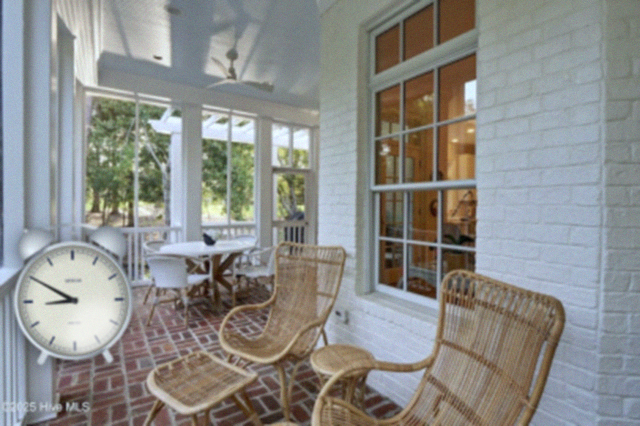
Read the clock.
8:50
